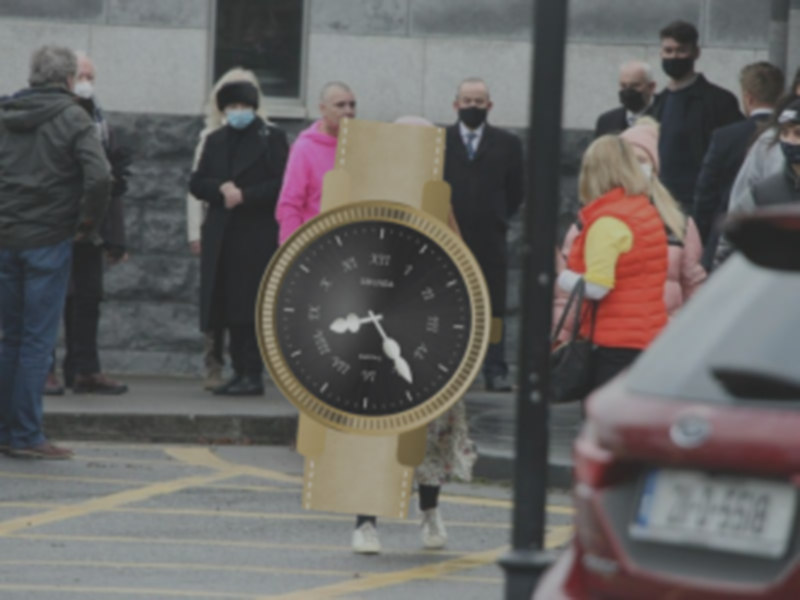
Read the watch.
8:24
